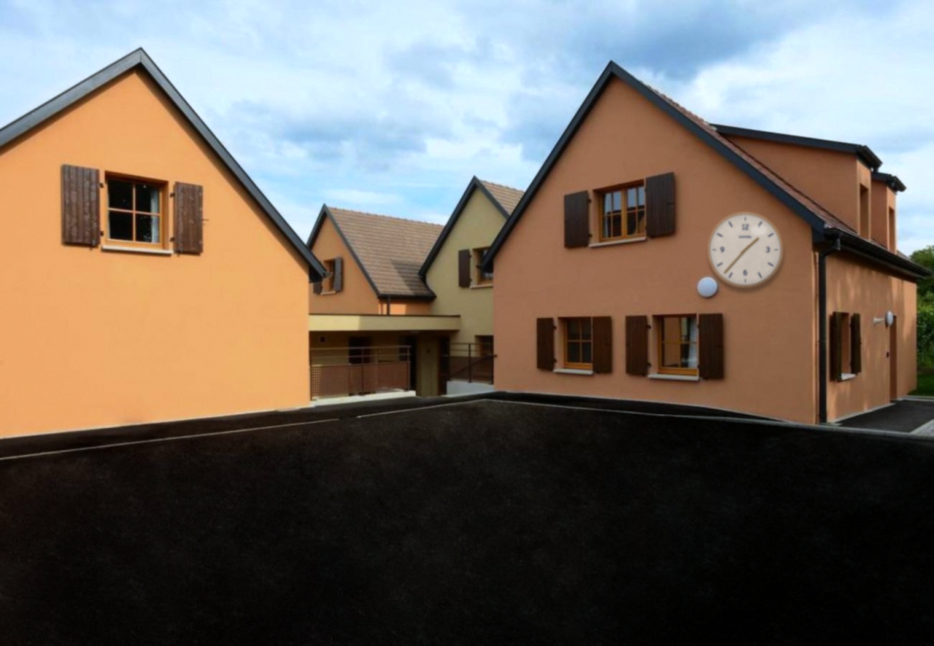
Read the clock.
1:37
